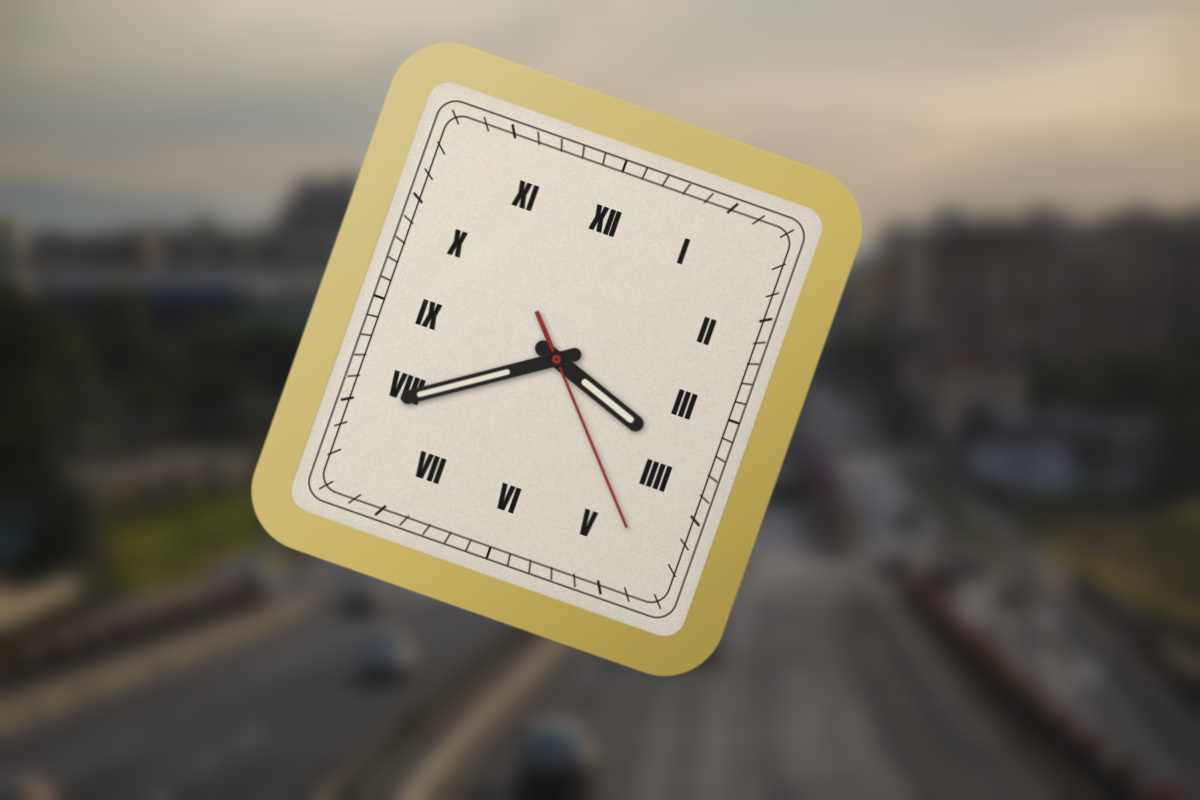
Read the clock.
3:39:23
